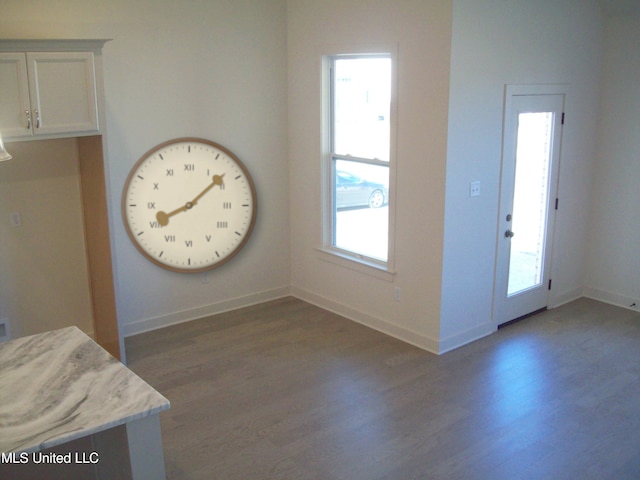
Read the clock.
8:08
